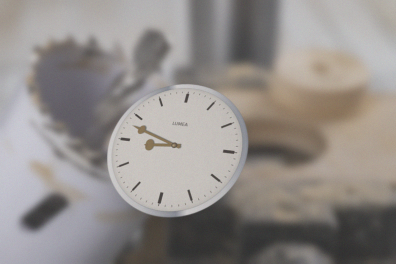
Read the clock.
8:48
